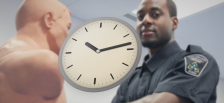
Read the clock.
10:13
